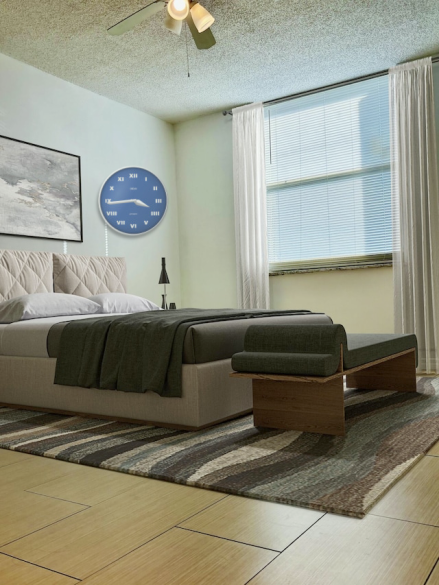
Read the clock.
3:44
